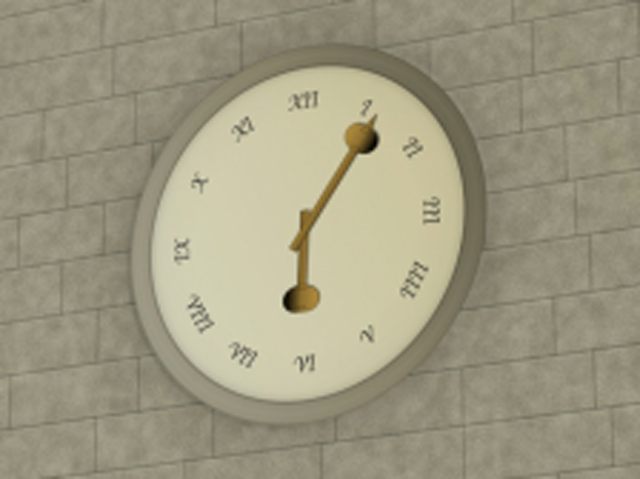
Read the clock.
6:06
